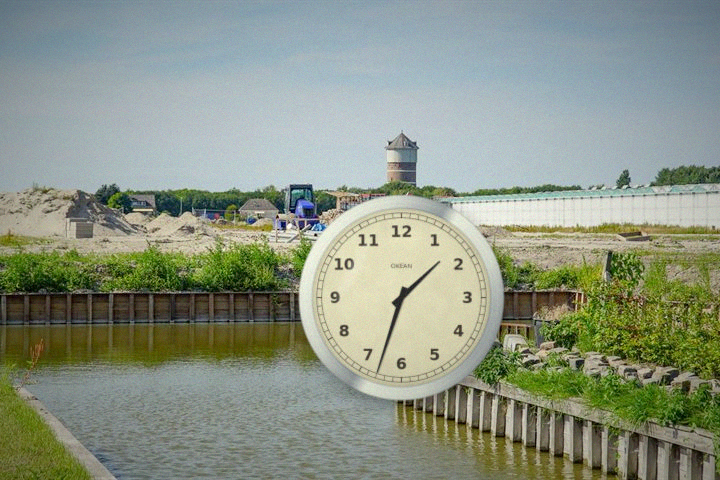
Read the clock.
1:33
